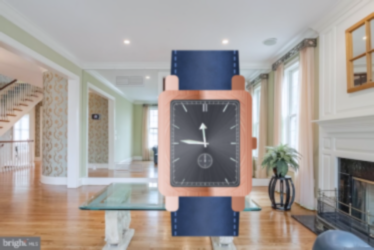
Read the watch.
11:46
